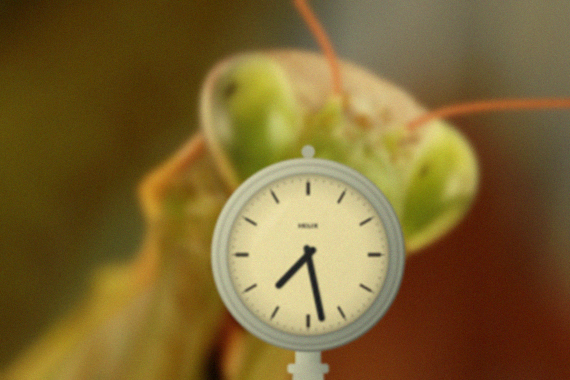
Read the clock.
7:28
